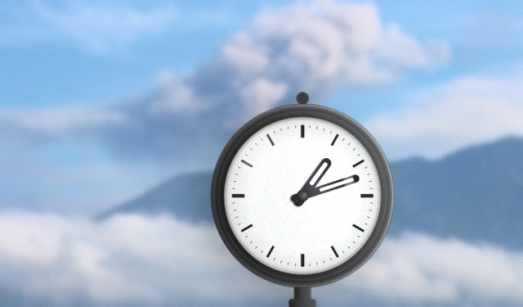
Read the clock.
1:12
